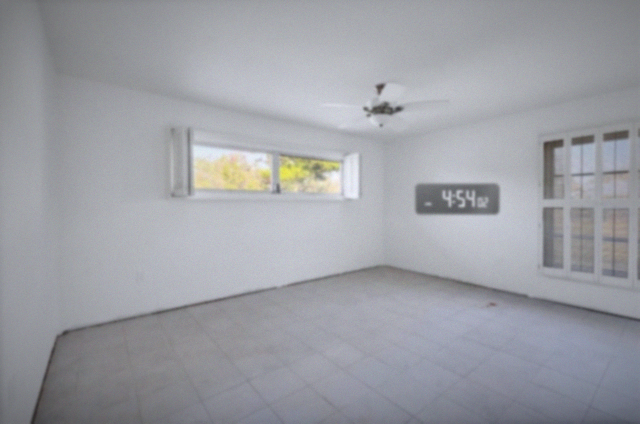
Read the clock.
4:54
